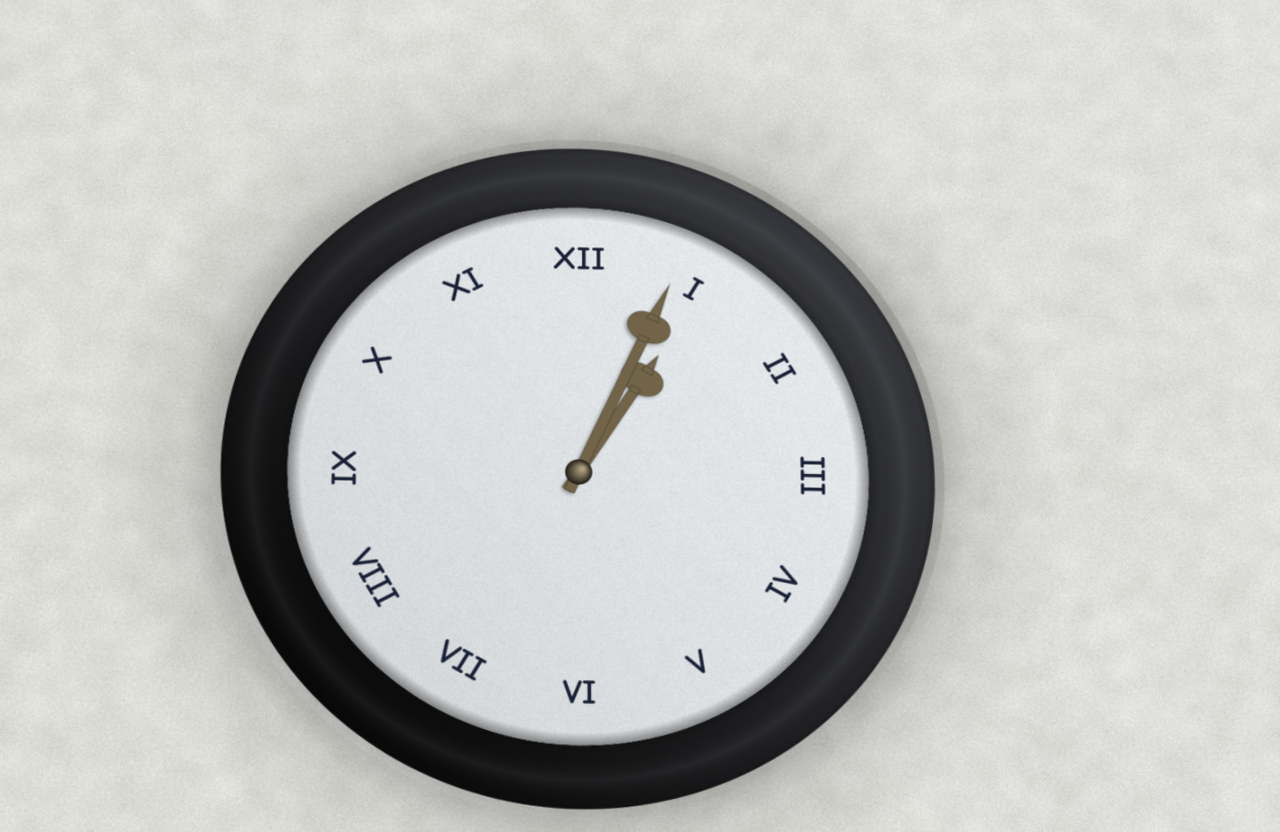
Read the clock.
1:04
